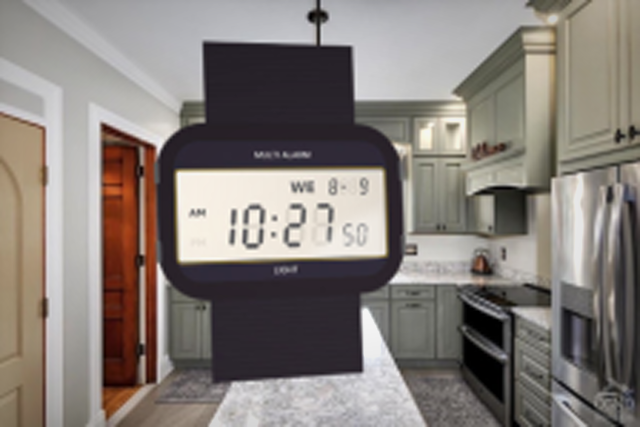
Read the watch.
10:27:50
